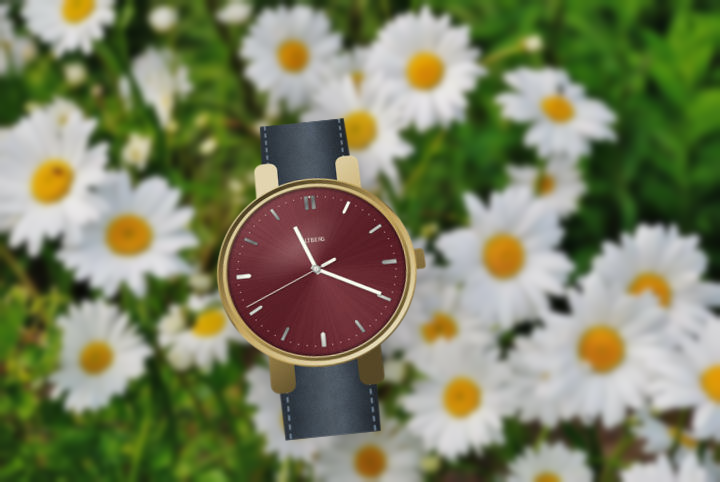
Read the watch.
11:19:41
